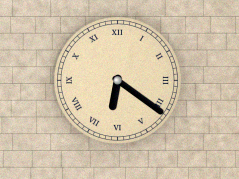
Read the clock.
6:21
